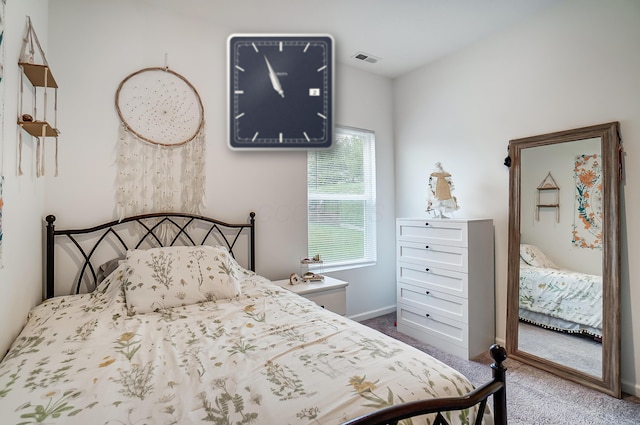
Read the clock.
10:56
